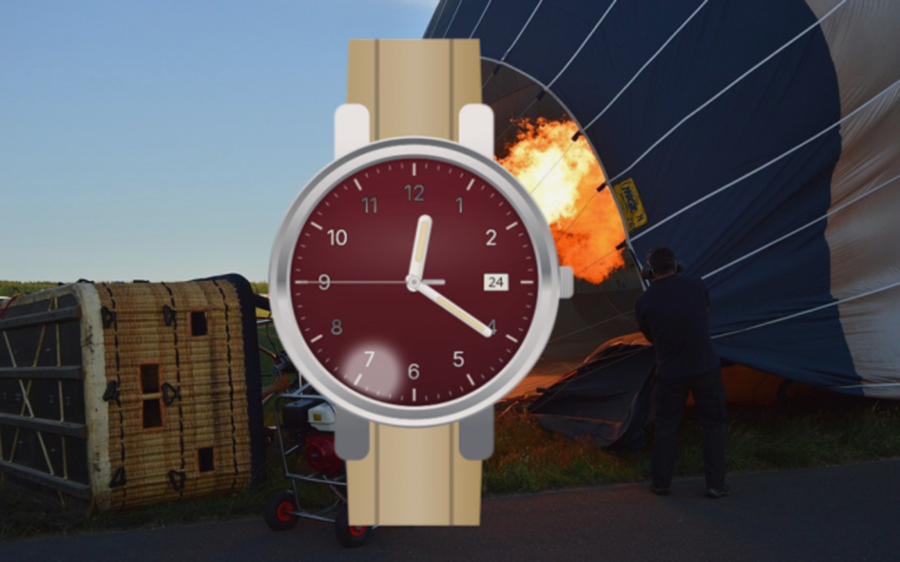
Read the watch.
12:20:45
